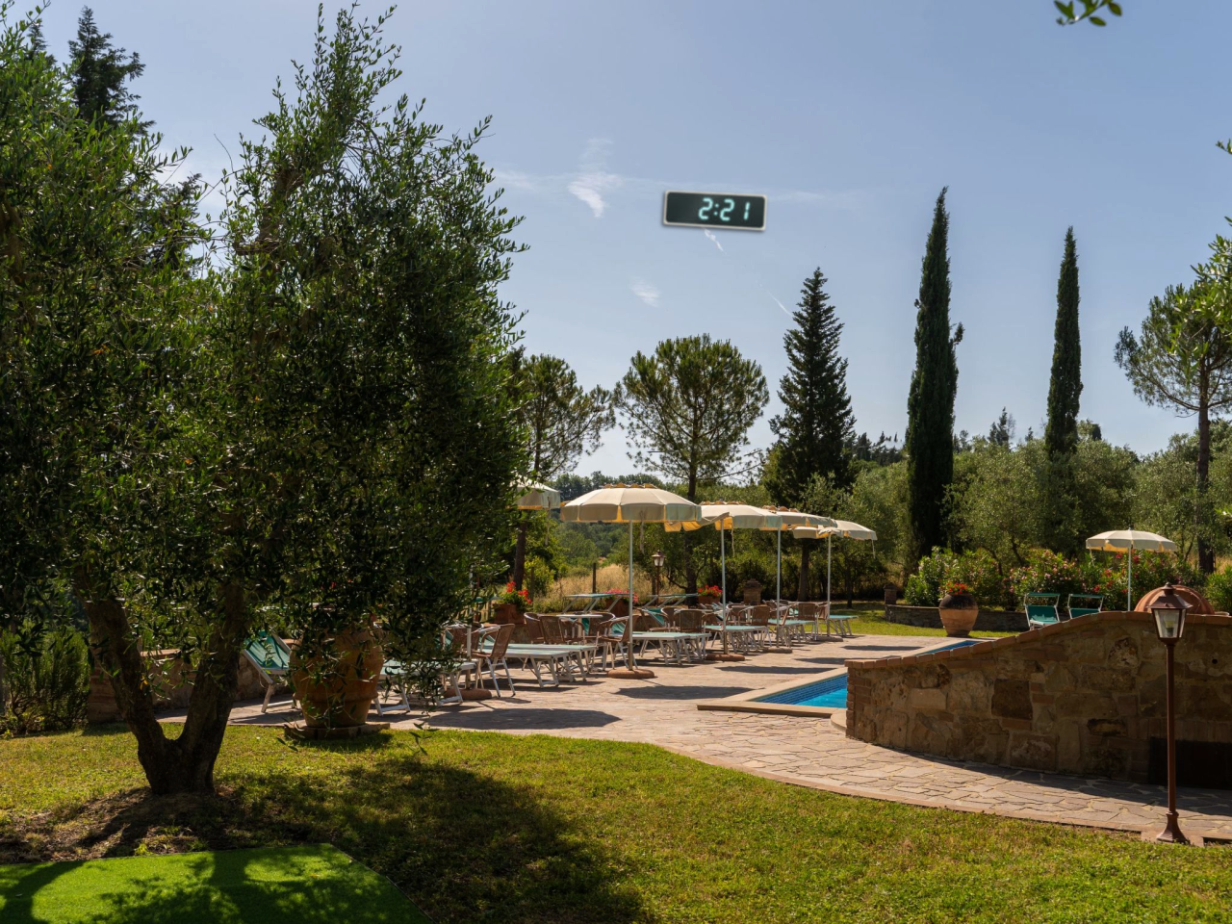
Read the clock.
2:21
